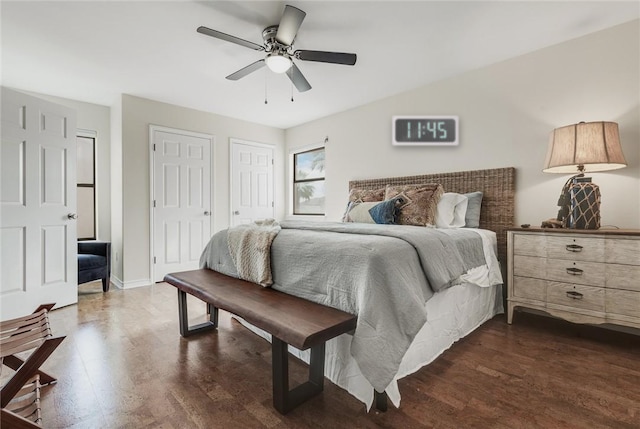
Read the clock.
11:45
